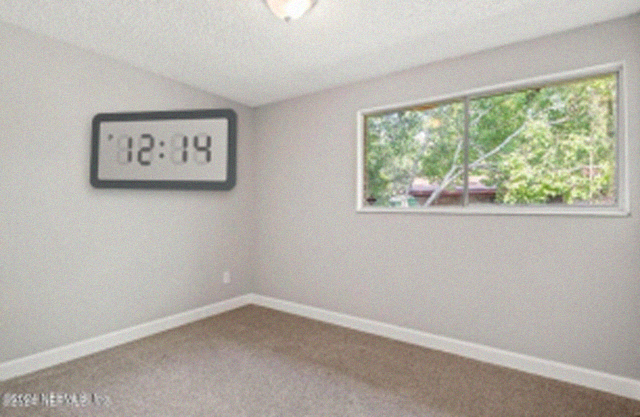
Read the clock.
12:14
